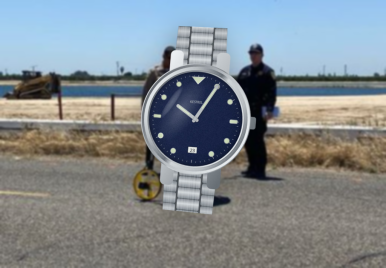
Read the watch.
10:05
